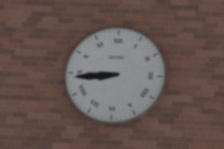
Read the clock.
8:44
